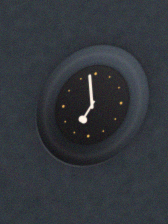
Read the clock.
6:58
